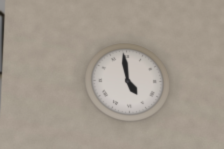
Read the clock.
4:59
